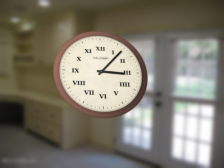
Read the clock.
3:07
